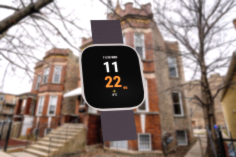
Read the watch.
11:22
